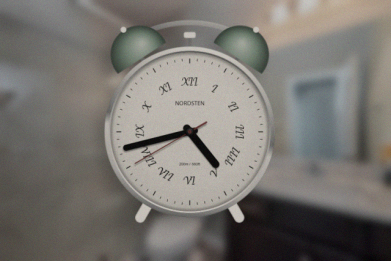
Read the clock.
4:42:40
